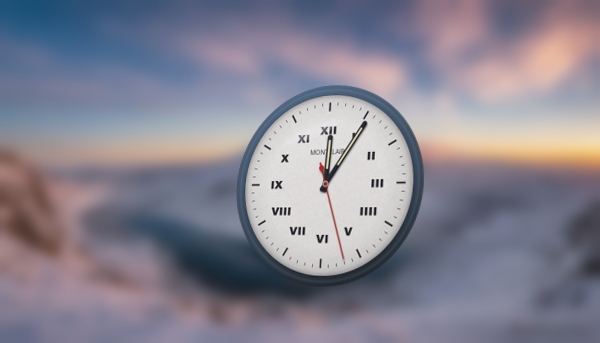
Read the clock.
12:05:27
